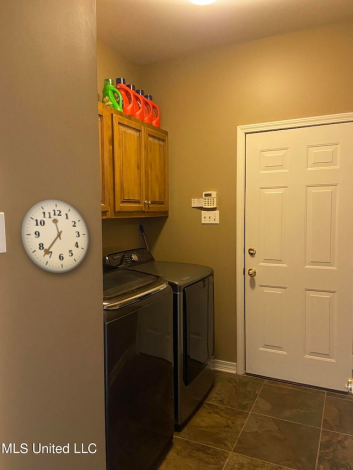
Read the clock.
11:37
